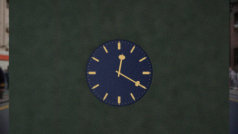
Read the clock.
12:20
